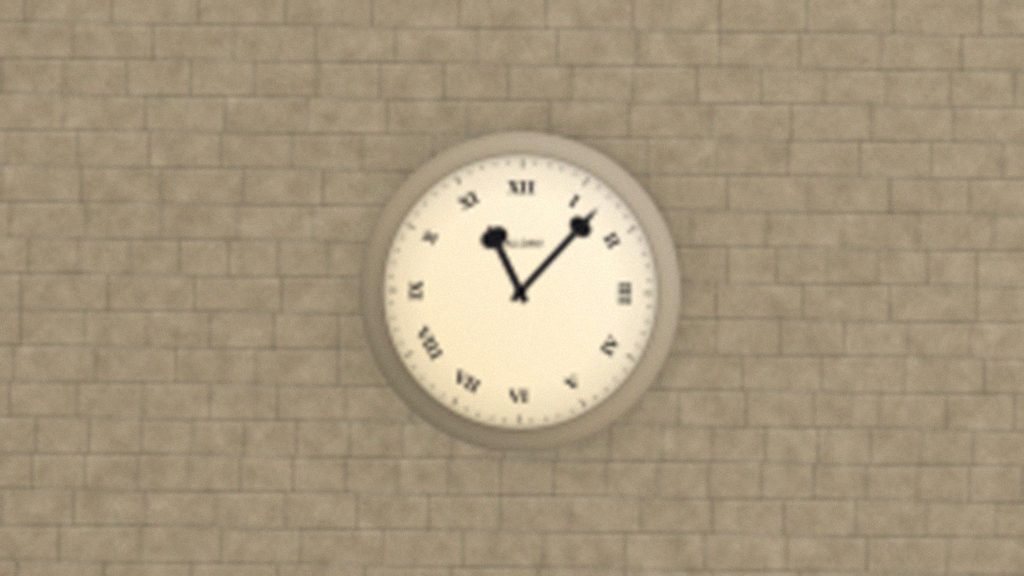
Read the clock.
11:07
